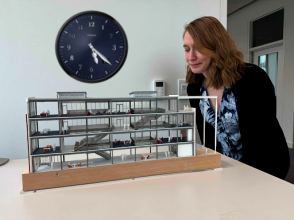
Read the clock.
5:22
